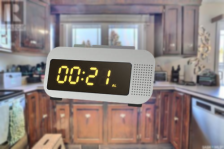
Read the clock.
0:21
